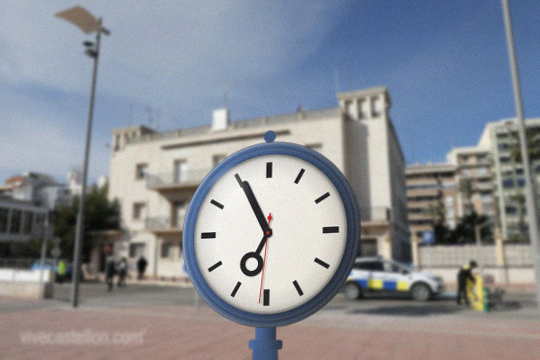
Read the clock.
6:55:31
